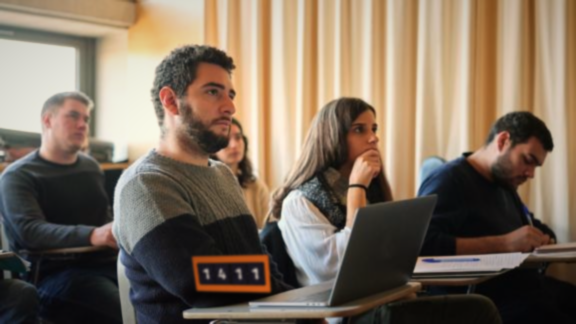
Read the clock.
14:11
